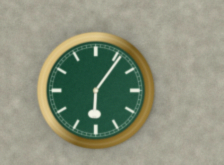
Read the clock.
6:06
